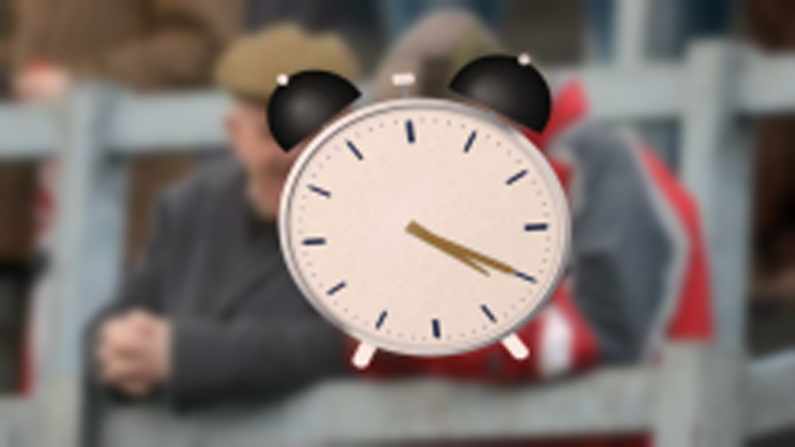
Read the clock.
4:20
